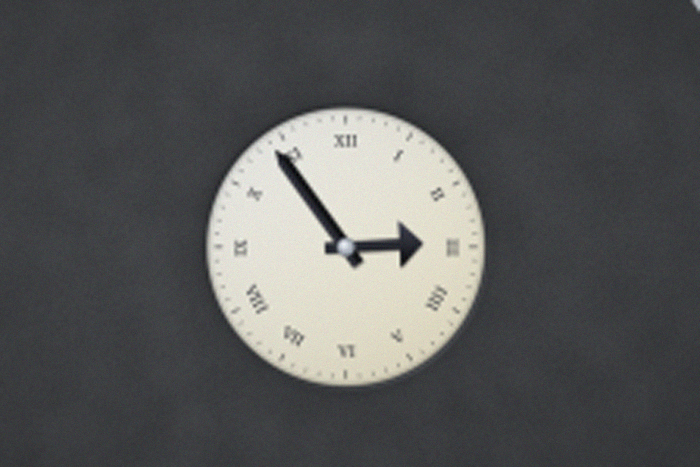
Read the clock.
2:54
